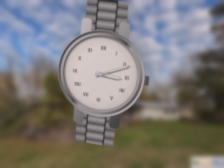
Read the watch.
3:11
